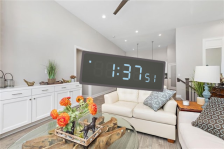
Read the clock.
1:37:51
